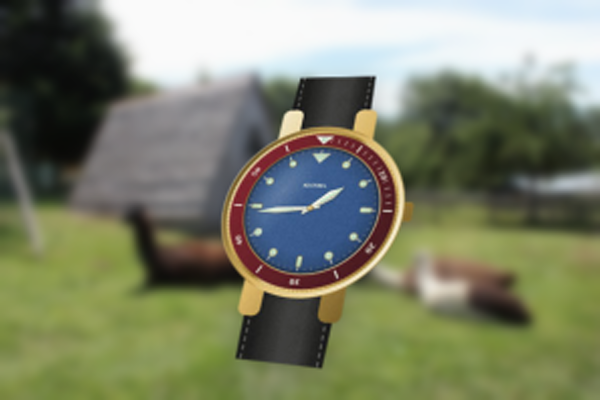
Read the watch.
1:44
